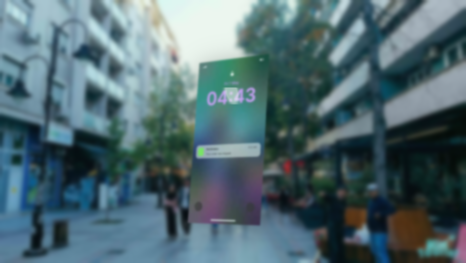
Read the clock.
4:43
